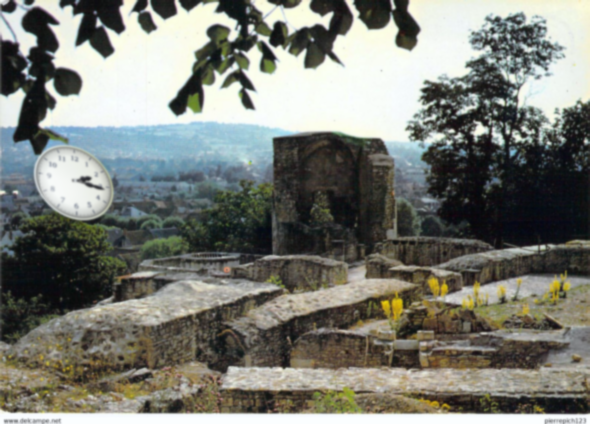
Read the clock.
2:16
